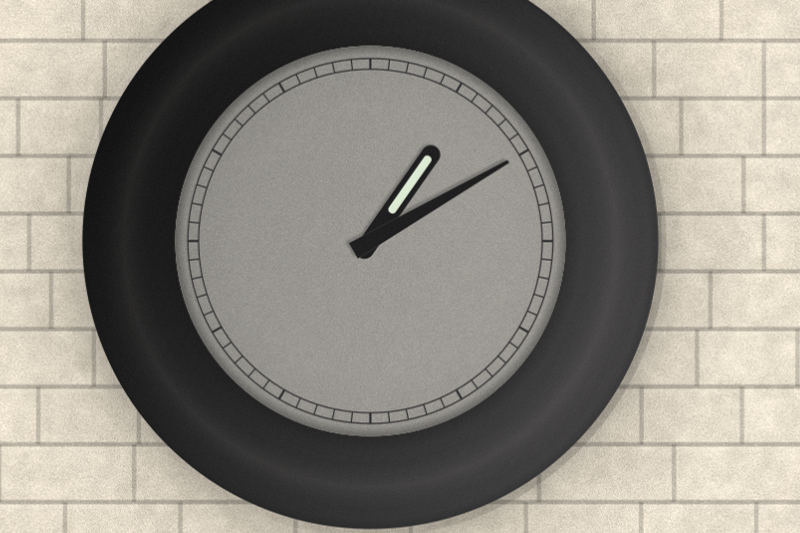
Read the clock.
1:10
